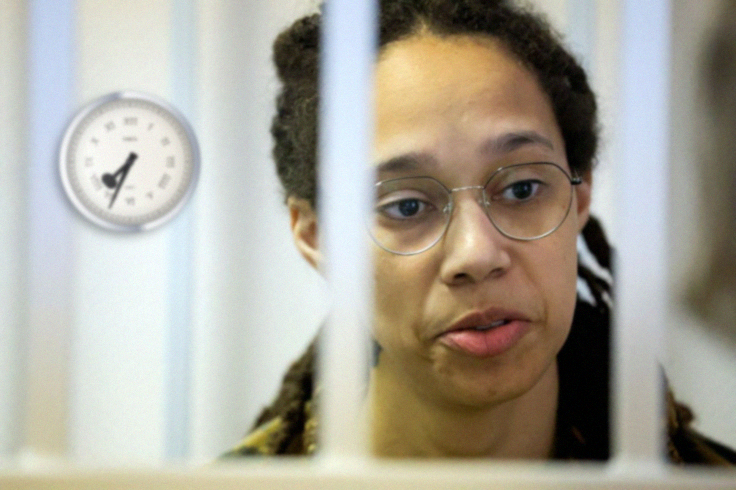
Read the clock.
7:34
